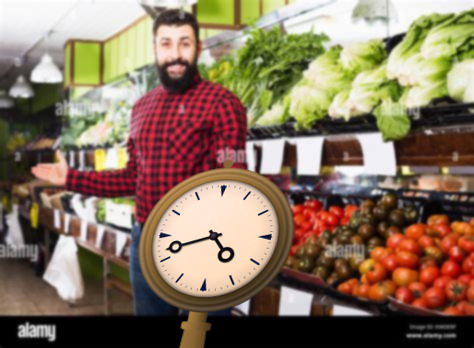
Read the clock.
4:42
